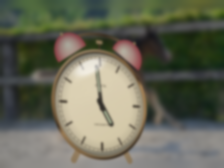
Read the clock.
4:59
